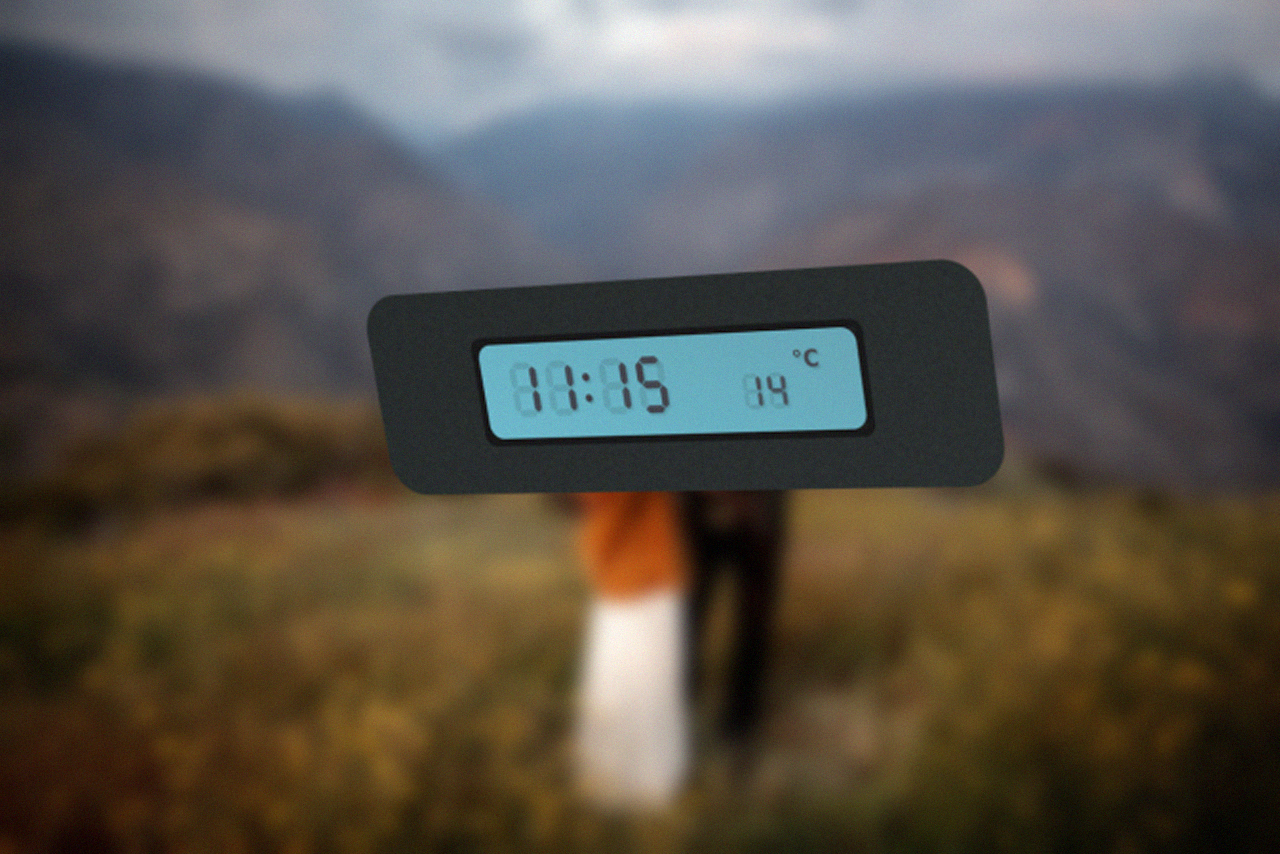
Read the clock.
11:15
